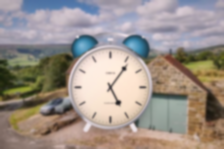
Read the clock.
5:06
